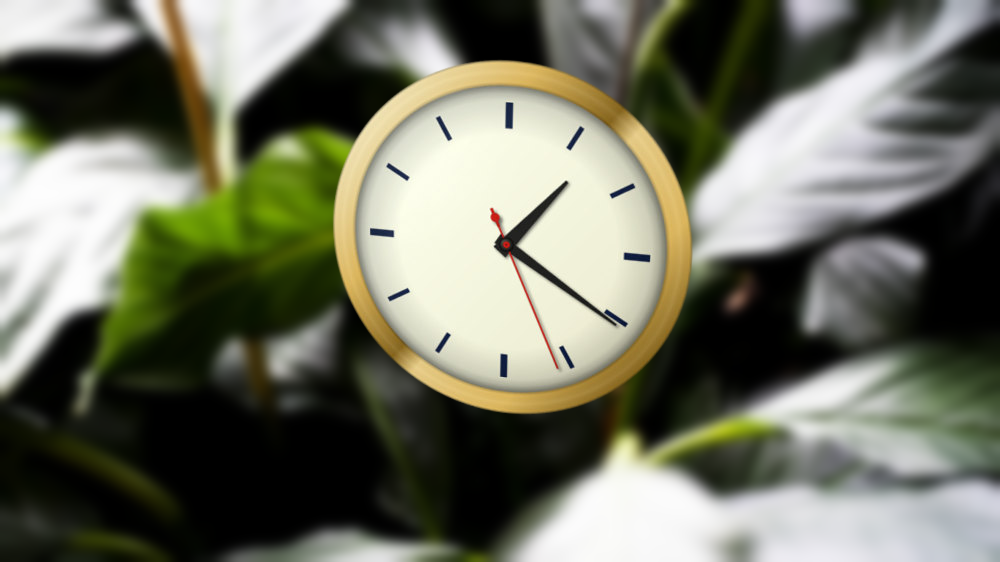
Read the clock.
1:20:26
